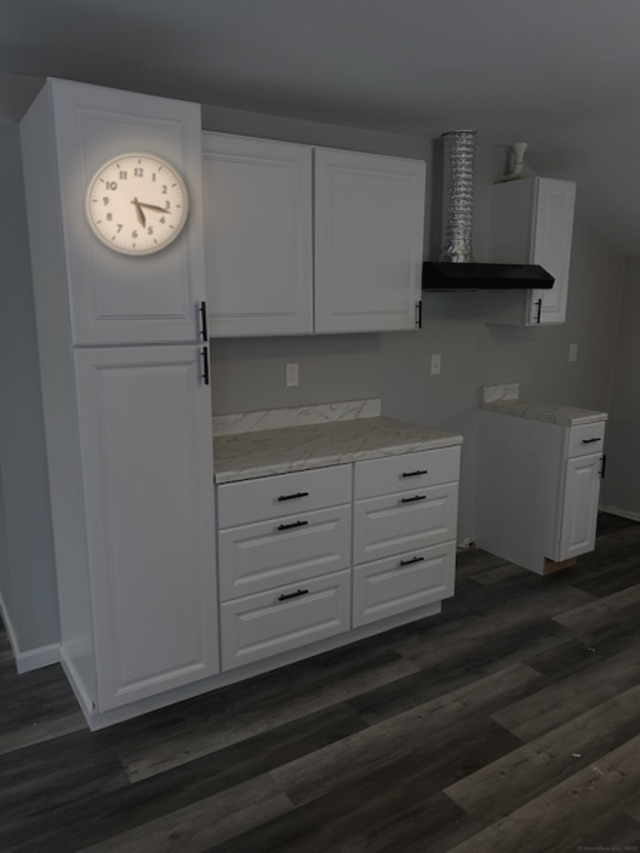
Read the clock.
5:17
